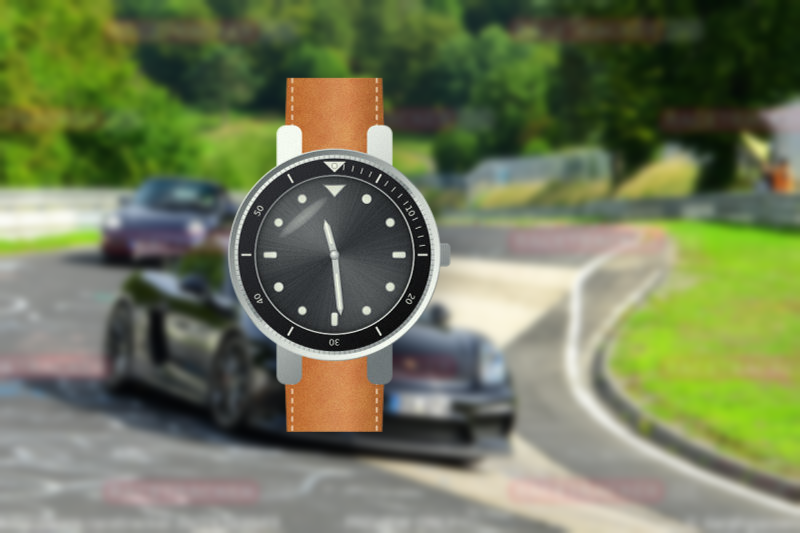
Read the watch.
11:29
